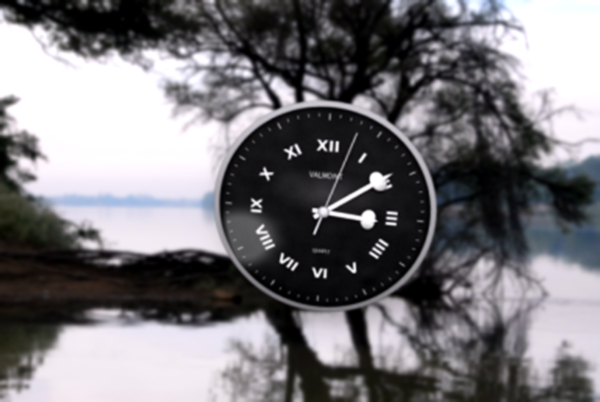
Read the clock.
3:09:03
